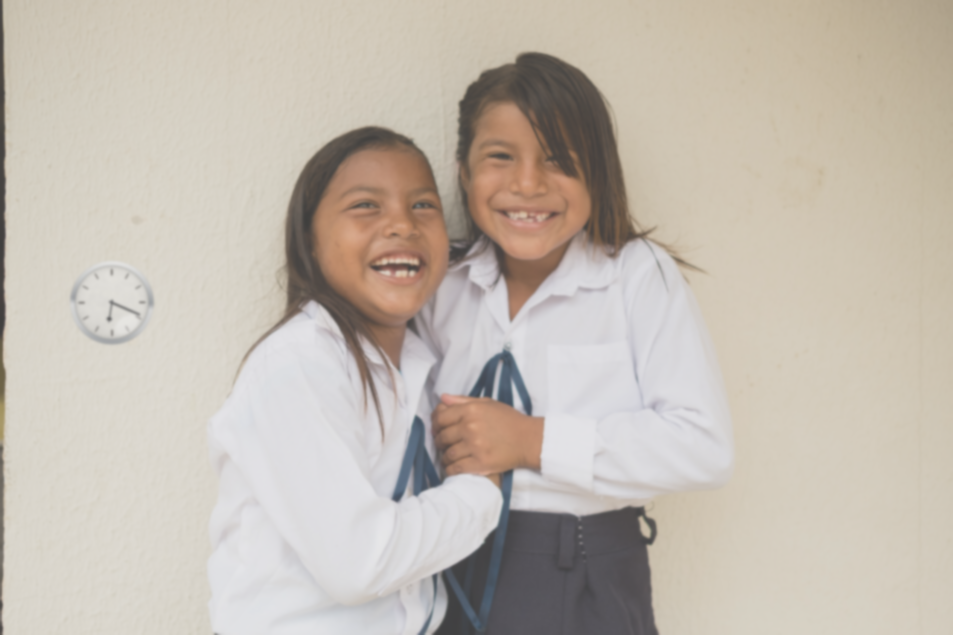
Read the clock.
6:19
